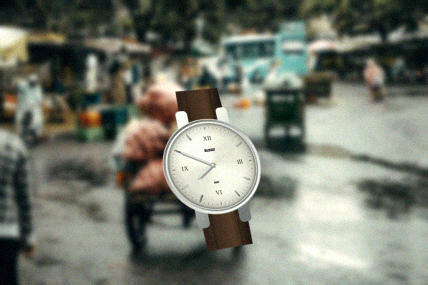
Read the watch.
7:50
